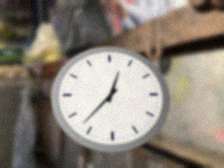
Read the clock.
12:37
